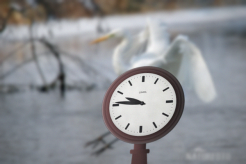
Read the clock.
9:46
